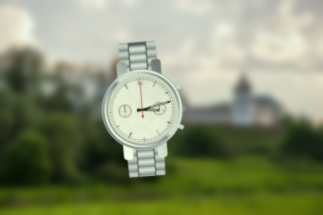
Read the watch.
3:13
